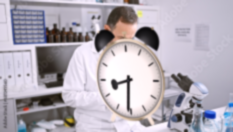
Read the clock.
8:31
